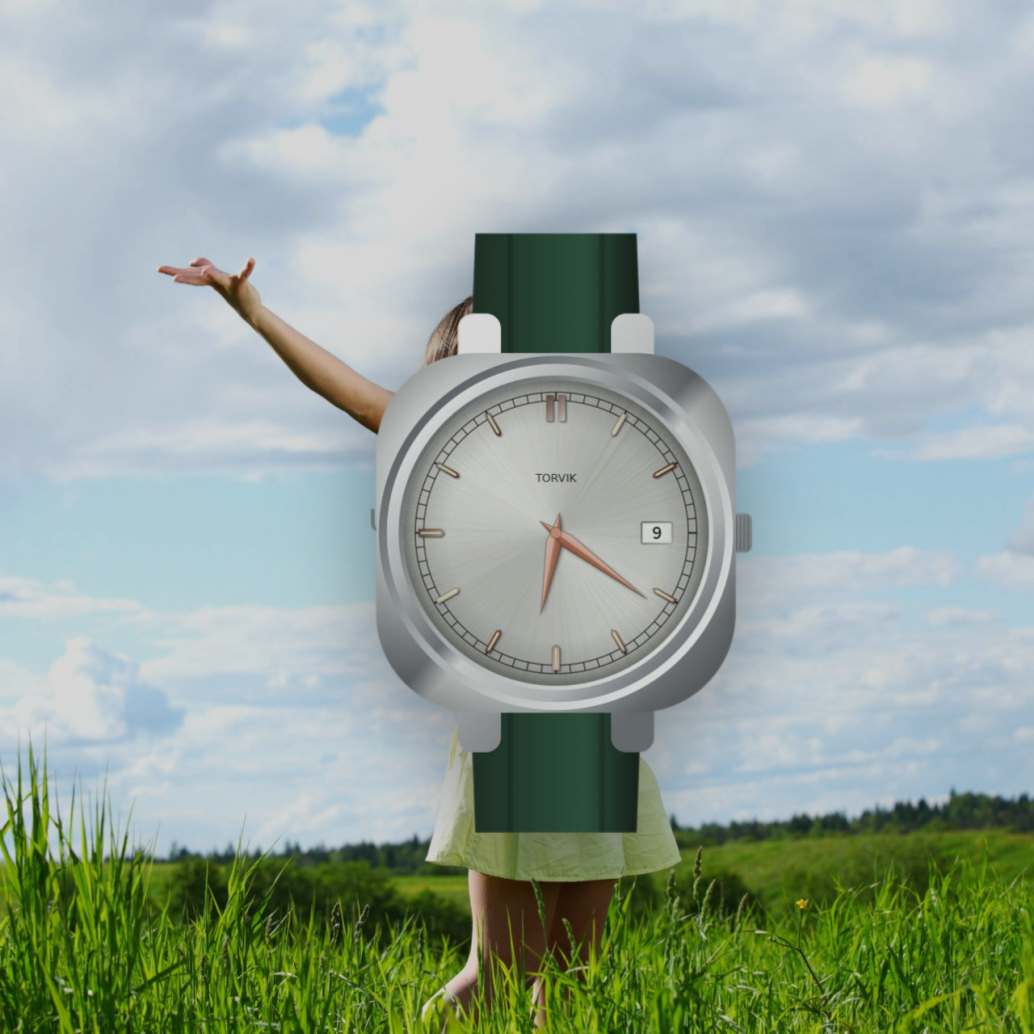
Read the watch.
6:21
